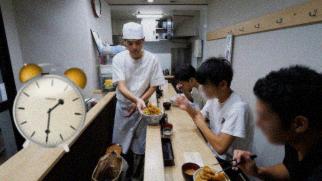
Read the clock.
1:30
